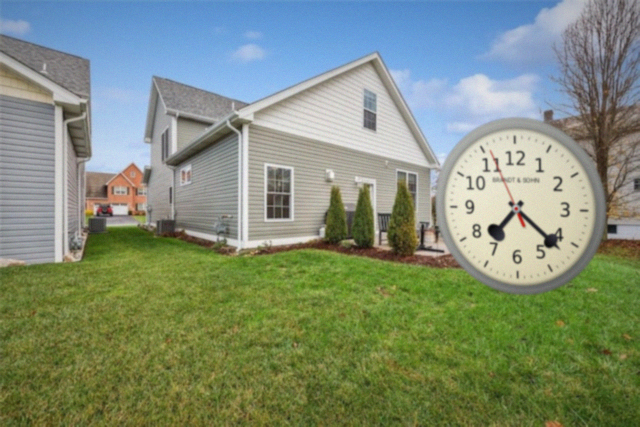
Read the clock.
7:21:56
